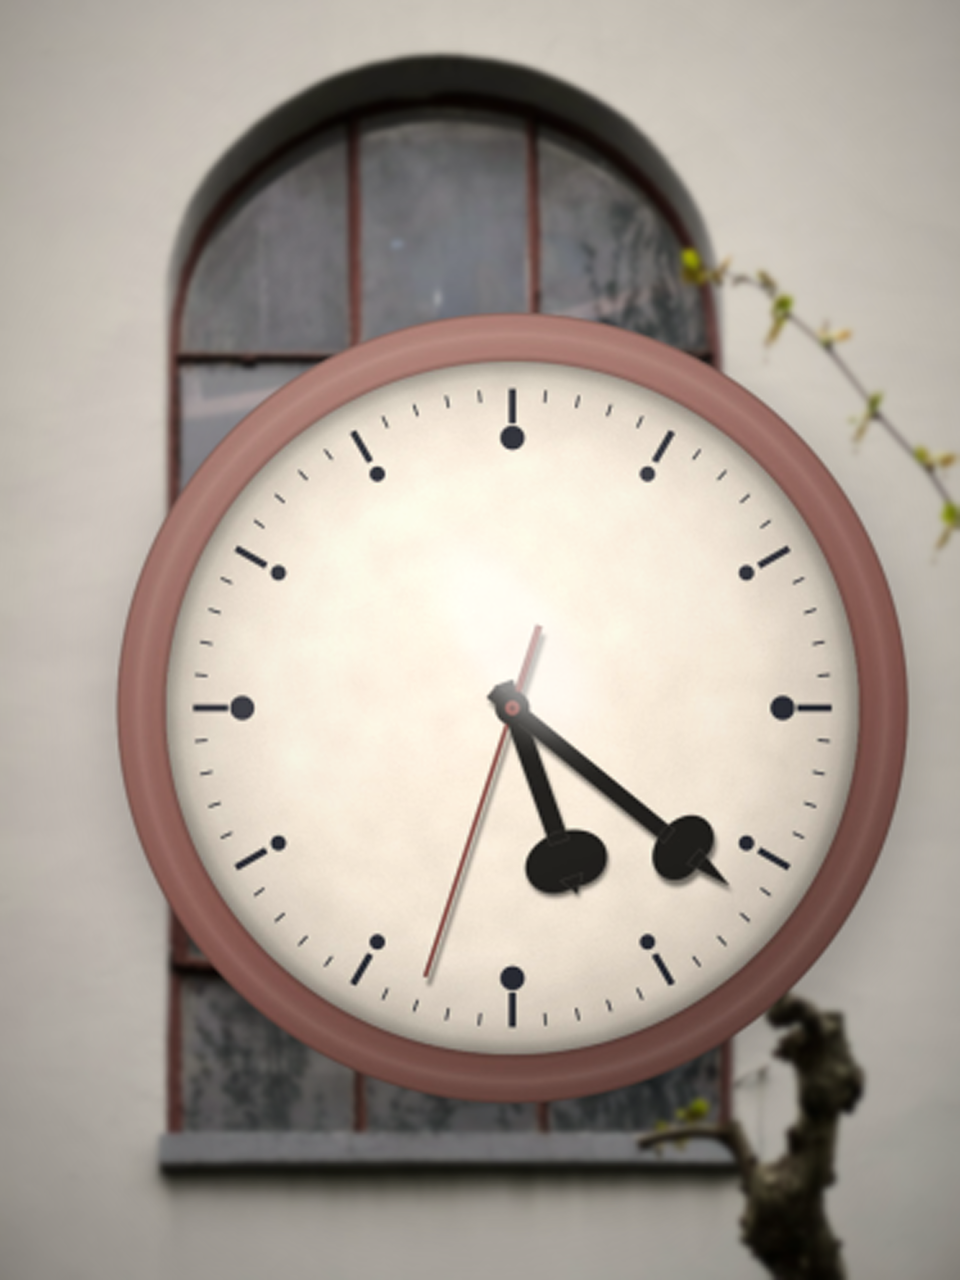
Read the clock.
5:21:33
